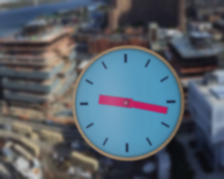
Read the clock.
9:17
